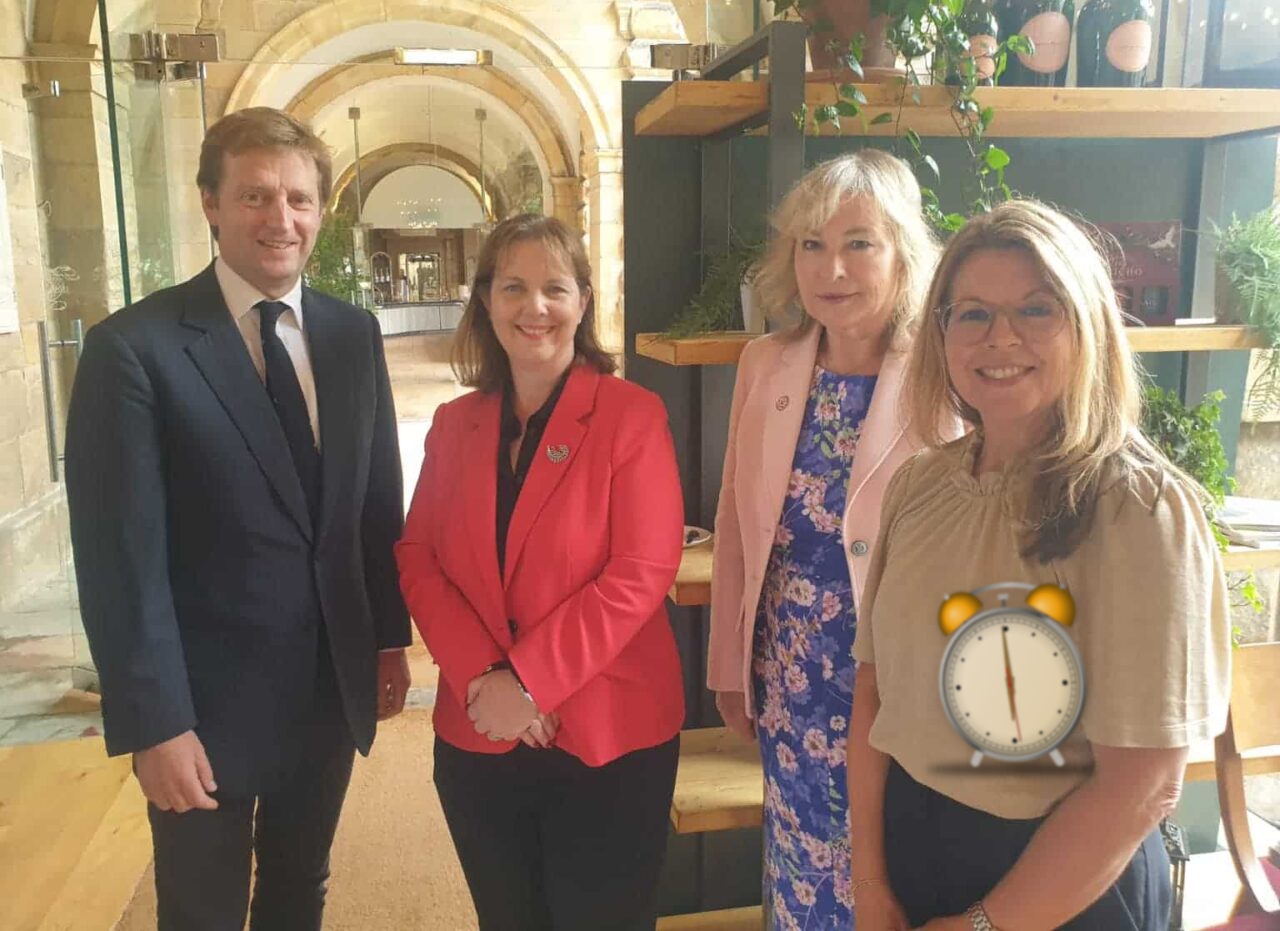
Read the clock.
5:59:29
